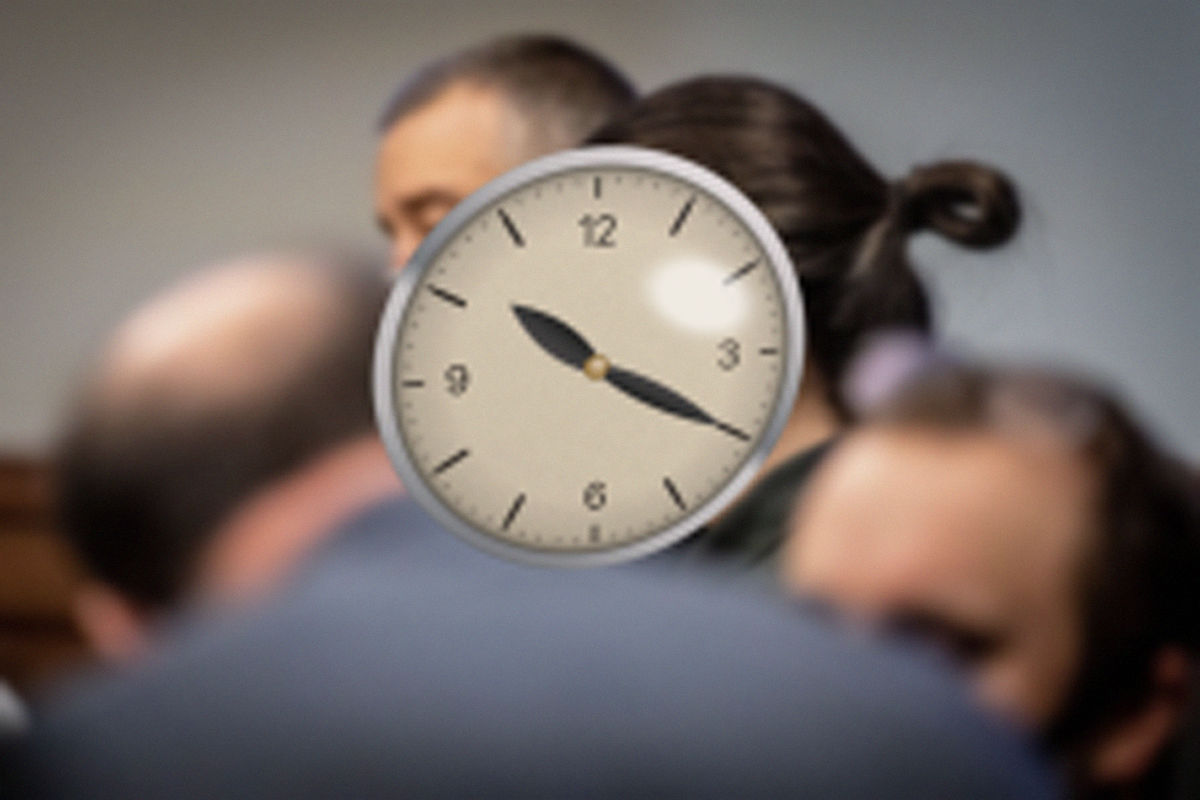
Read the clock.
10:20
